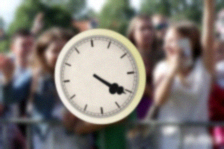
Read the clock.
4:21
